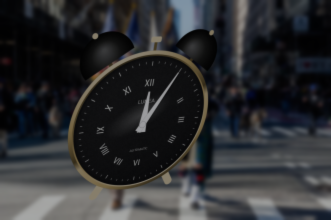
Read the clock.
12:05
